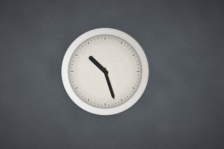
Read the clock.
10:27
